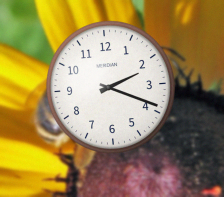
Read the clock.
2:19
